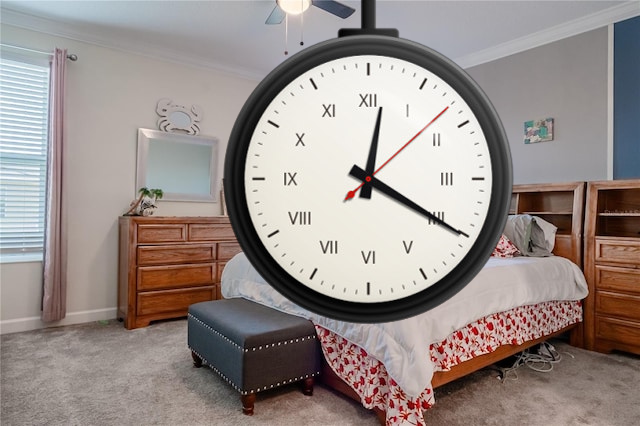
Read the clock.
12:20:08
